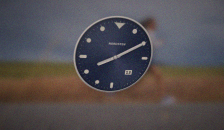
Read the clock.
8:10
